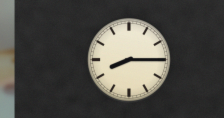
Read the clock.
8:15
